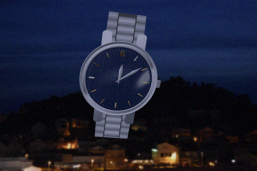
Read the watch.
12:09
